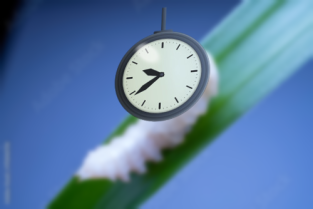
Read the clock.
9:39
